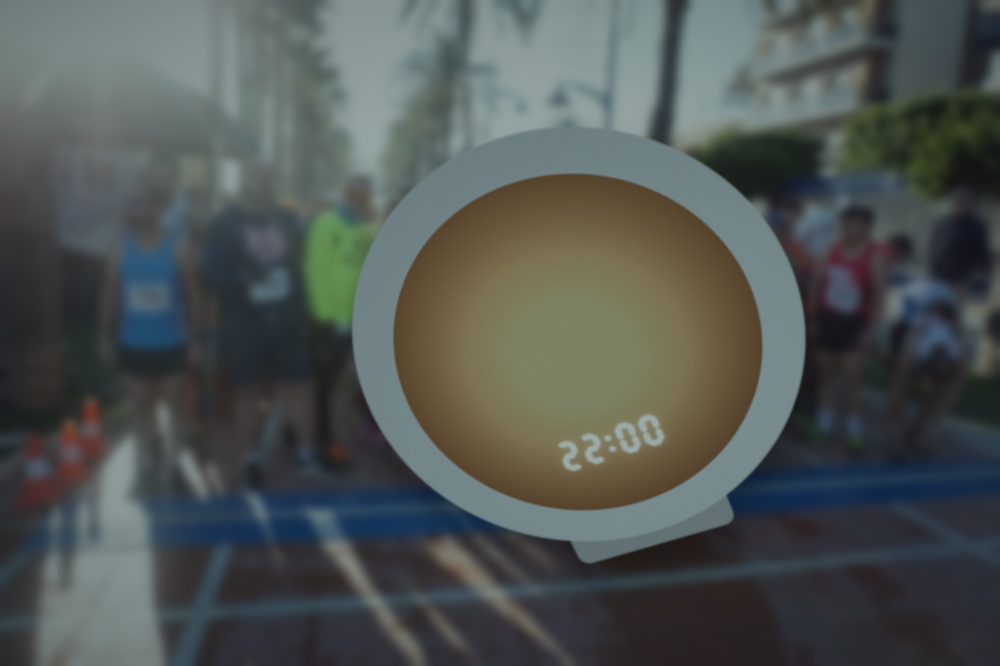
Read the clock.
22:00
